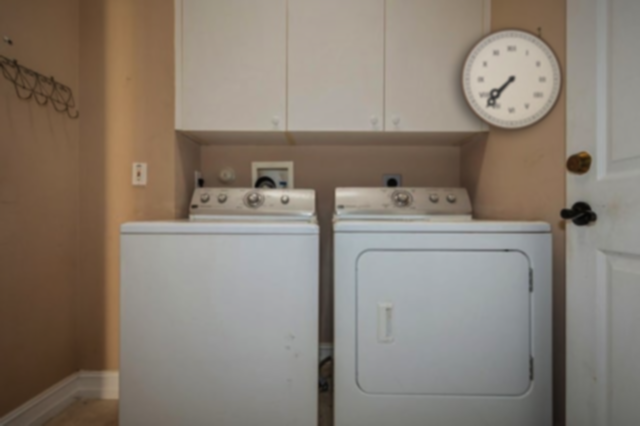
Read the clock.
7:37
